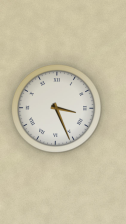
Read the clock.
3:26
